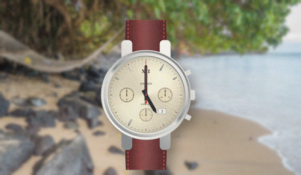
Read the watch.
5:00
